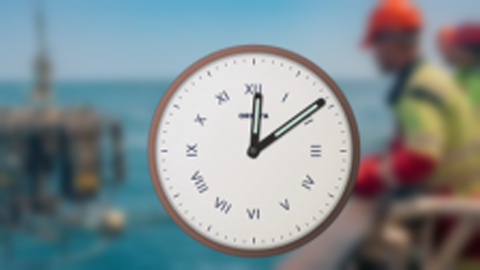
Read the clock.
12:09
